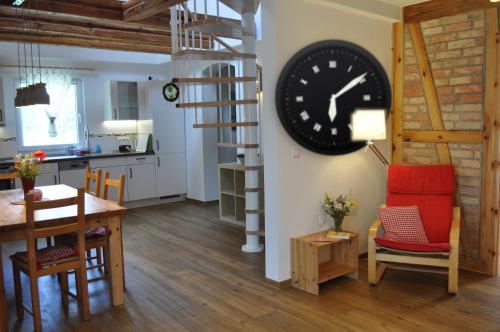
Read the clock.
6:09
